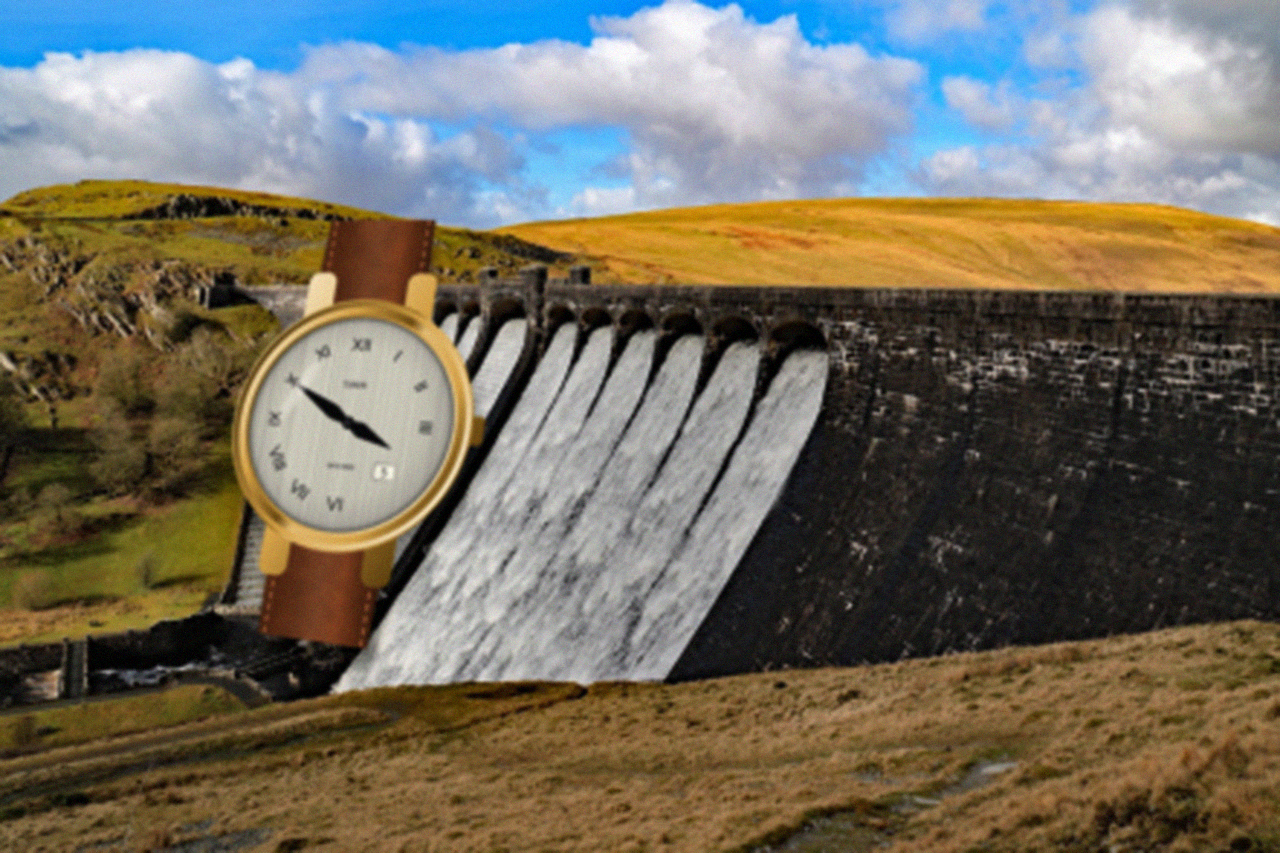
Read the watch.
3:50
